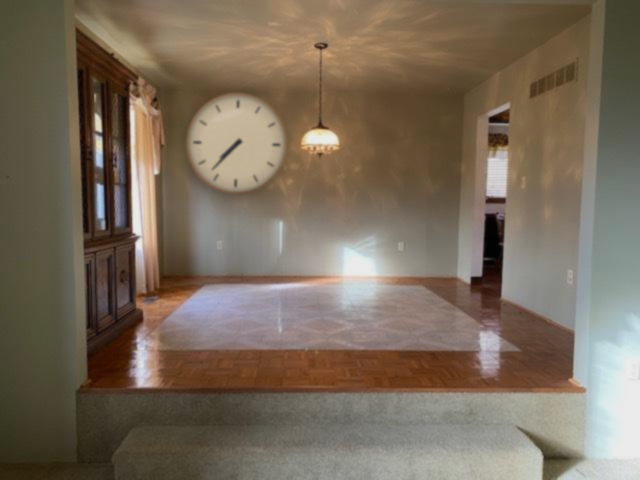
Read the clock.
7:37
